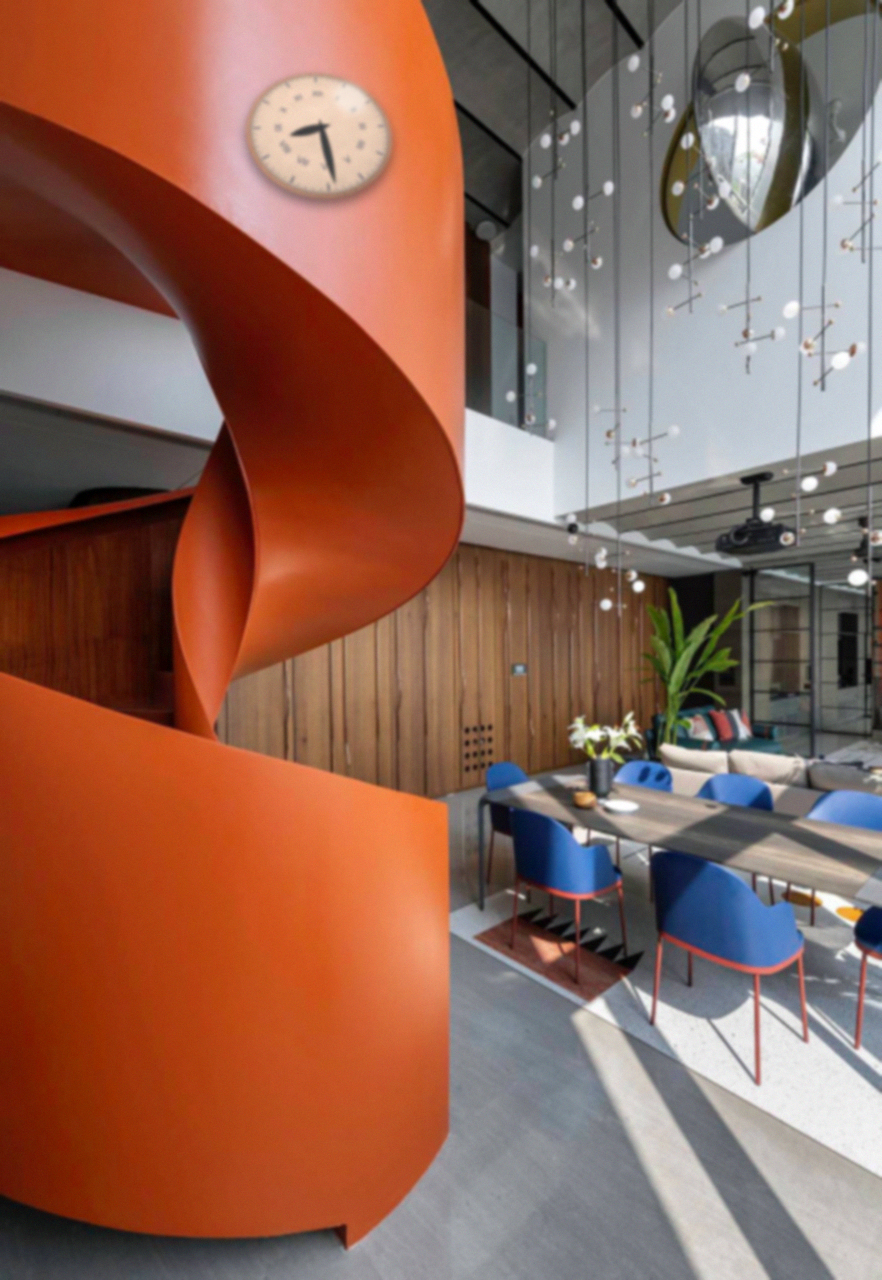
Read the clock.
8:29
